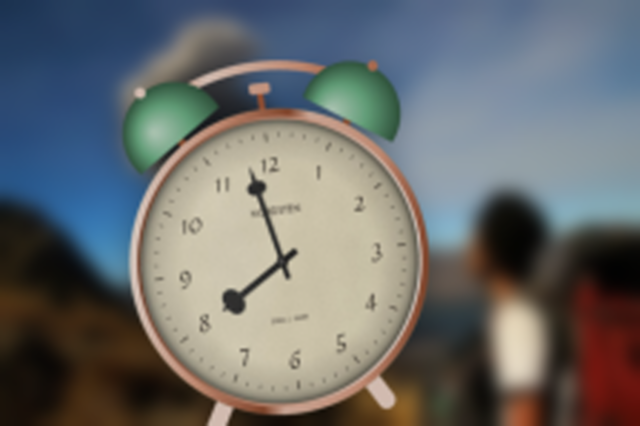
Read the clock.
7:58
